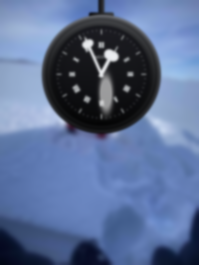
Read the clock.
12:56
